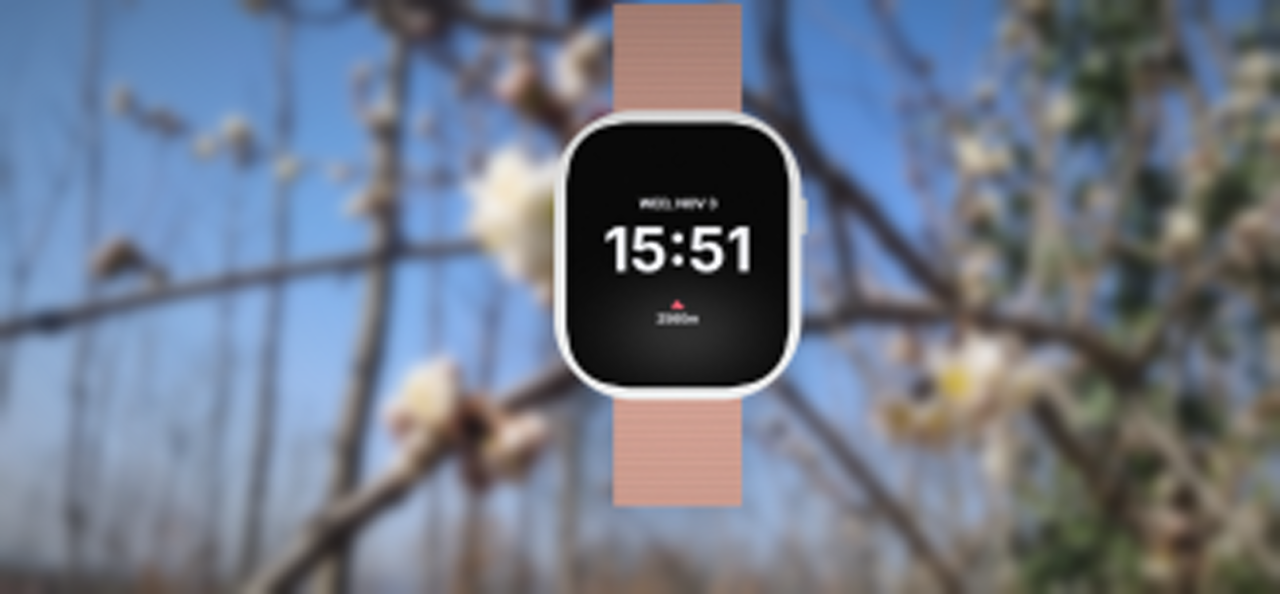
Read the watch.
15:51
